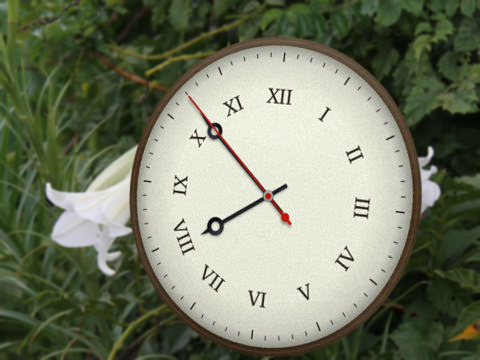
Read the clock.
7:51:52
